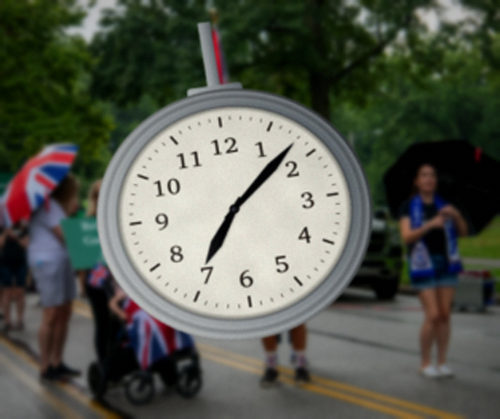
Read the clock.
7:08
